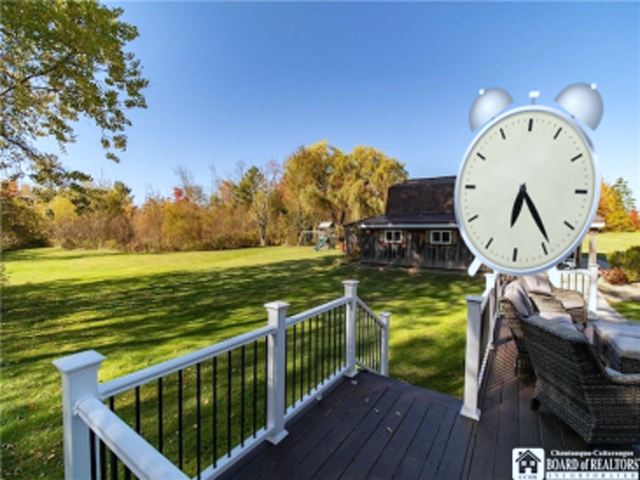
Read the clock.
6:24
